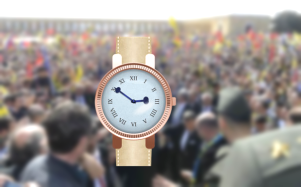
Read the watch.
2:51
